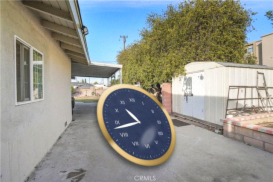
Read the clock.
10:43
